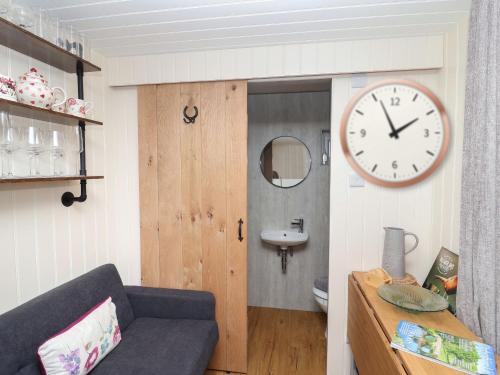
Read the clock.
1:56
